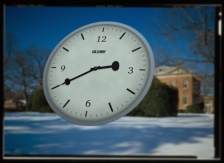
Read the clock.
2:40
